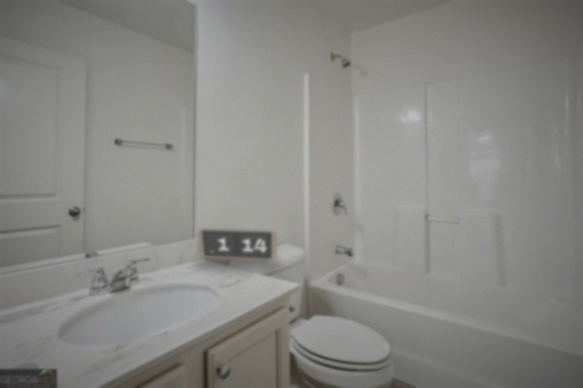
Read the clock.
1:14
